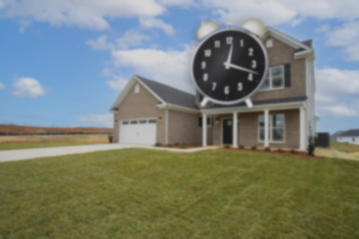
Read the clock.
12:18
